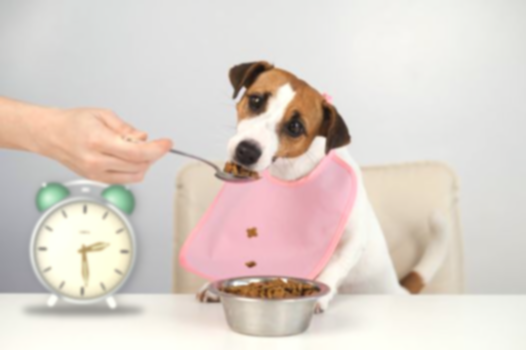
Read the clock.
2:29
